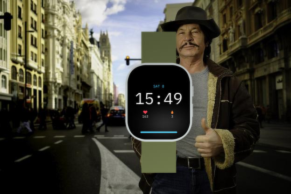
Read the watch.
15:49
